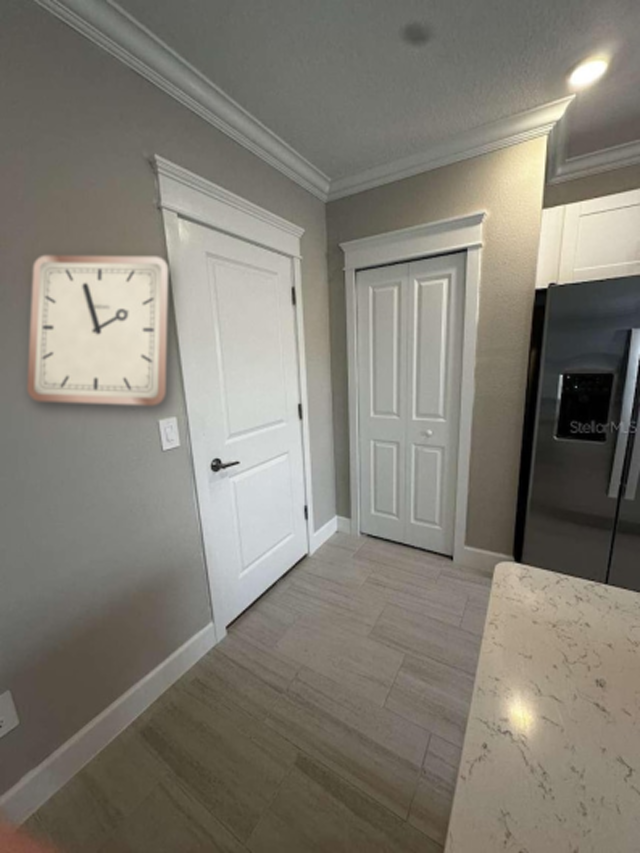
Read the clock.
1:57
